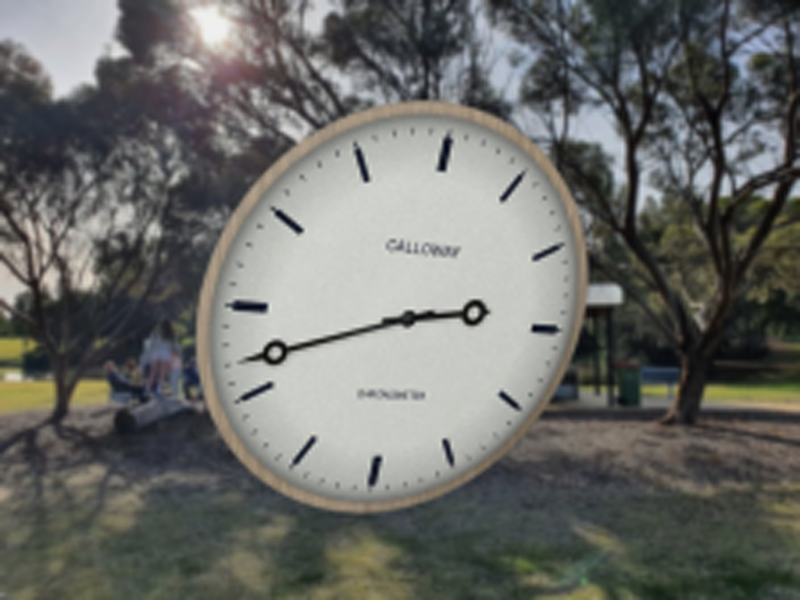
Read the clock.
2:42
